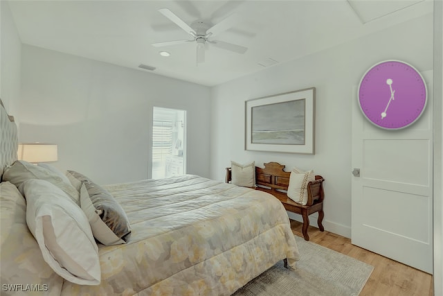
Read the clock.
11:34
